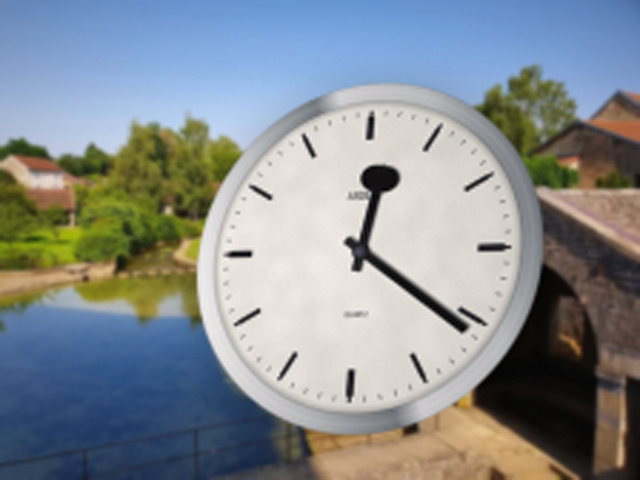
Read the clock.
12:21
